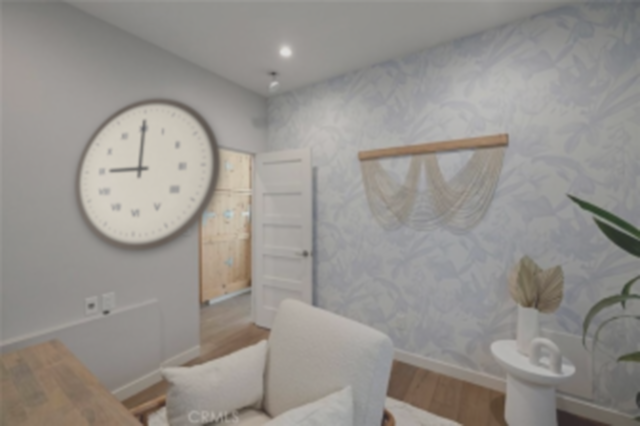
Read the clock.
9:00
